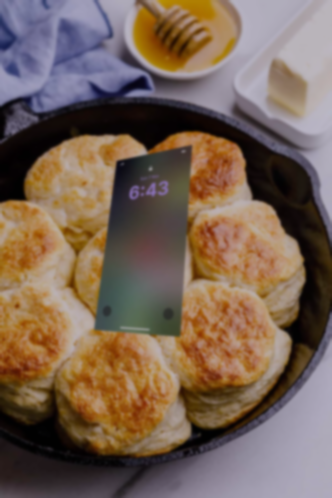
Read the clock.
6:43
